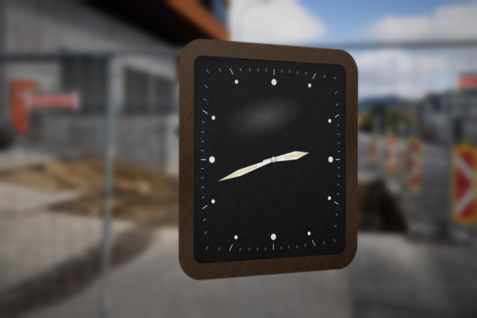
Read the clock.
2:42
